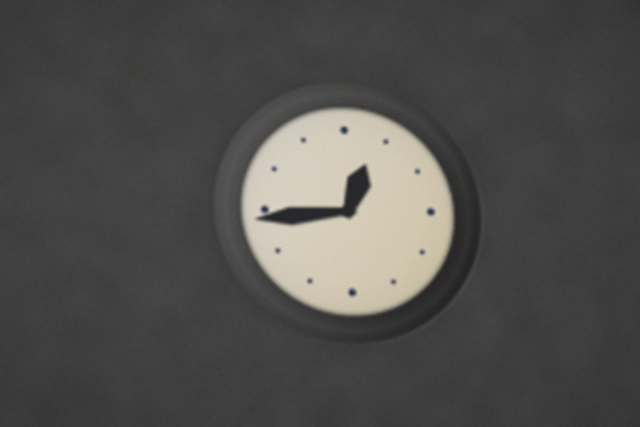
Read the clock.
12:44
